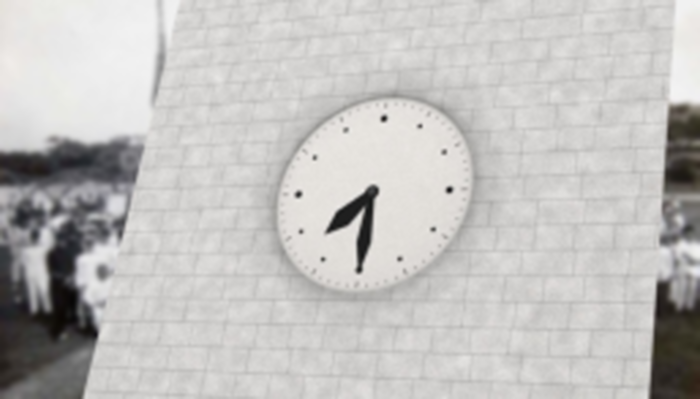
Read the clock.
7:30
